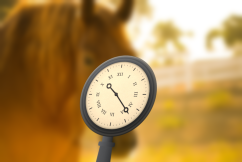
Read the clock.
10:23
